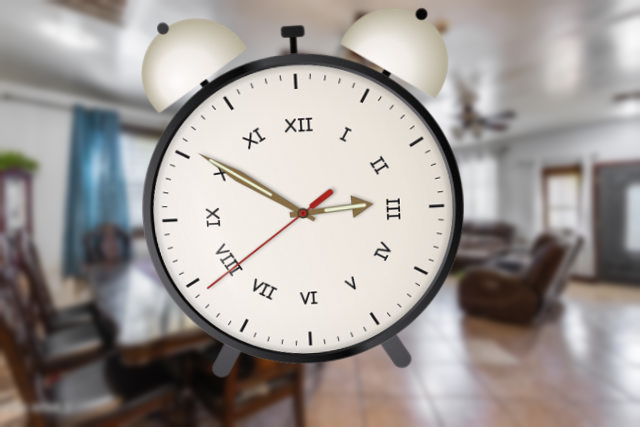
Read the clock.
2:50:39
